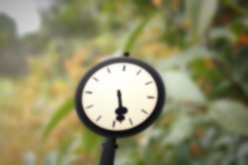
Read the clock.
5:28
